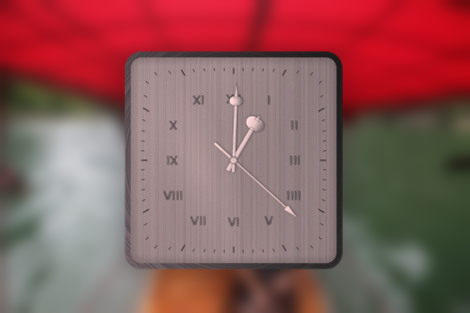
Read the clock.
1:00:22
